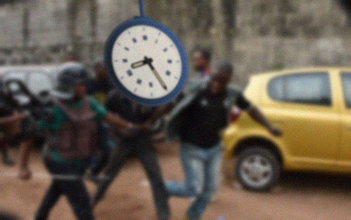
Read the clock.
8:25
